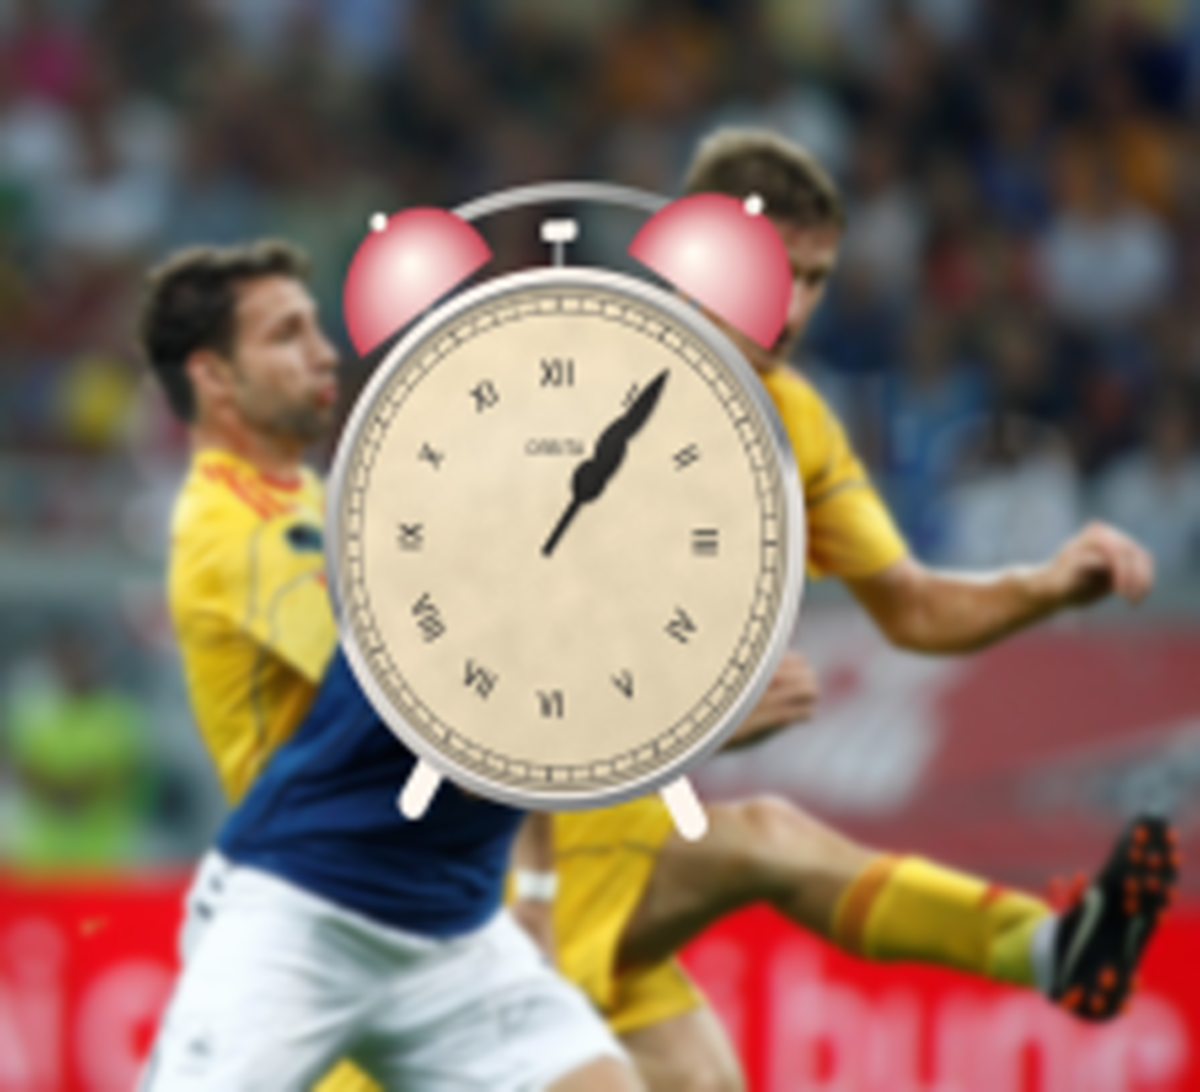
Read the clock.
1:06
